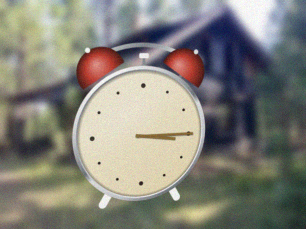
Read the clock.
3:15
